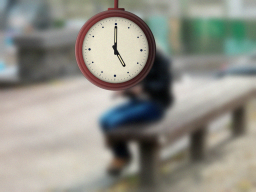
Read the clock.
5:00
